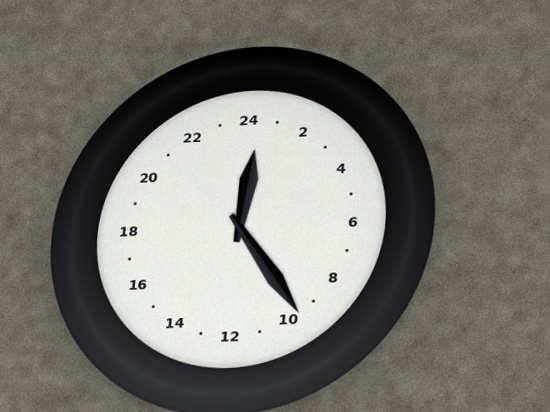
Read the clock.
0:24
